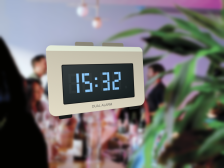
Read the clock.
15:32
